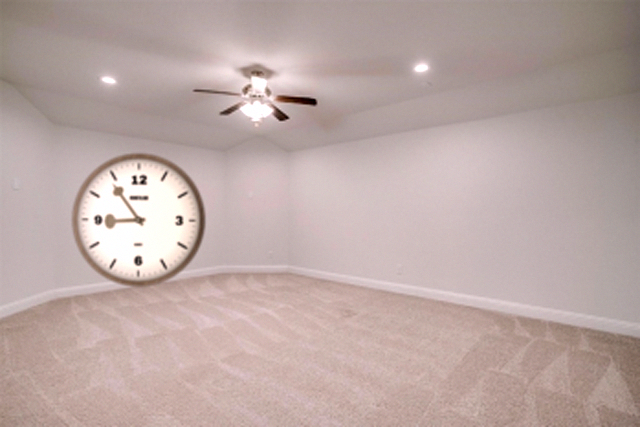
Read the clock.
8:54
